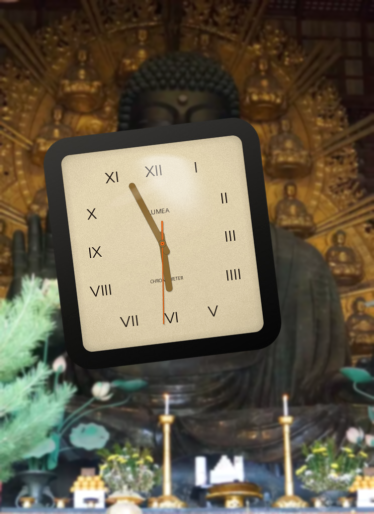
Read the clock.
5:56:31
